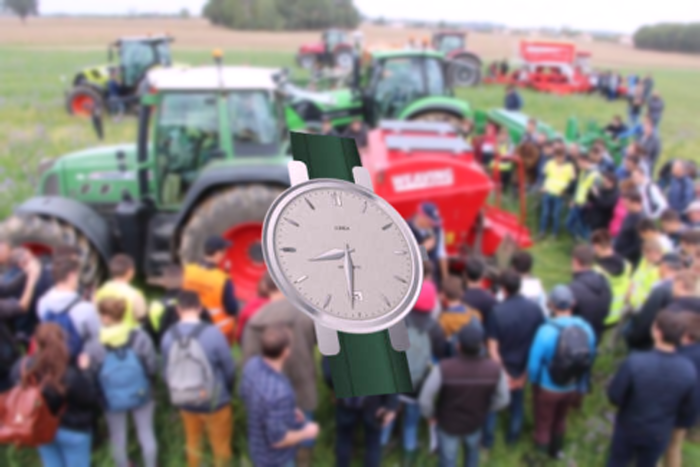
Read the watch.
8:31
